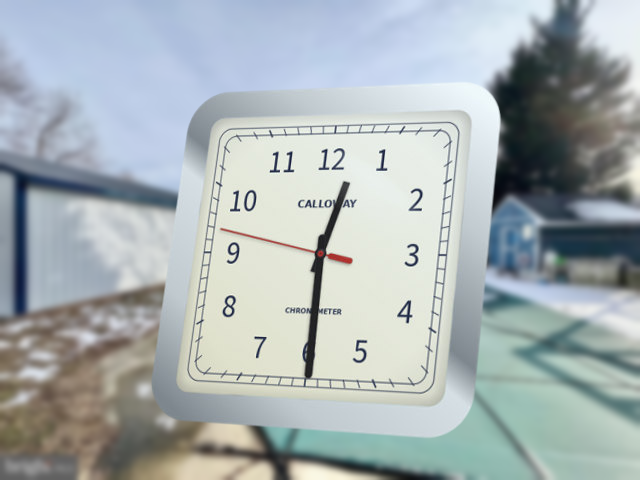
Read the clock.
12:29:47
